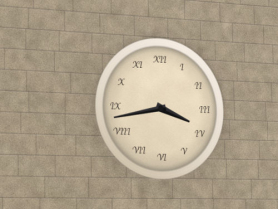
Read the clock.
3:43
